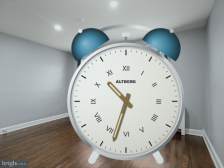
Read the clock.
10:33
